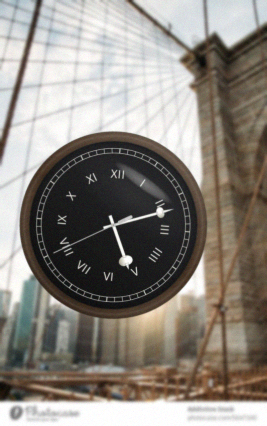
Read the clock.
5:11:40
